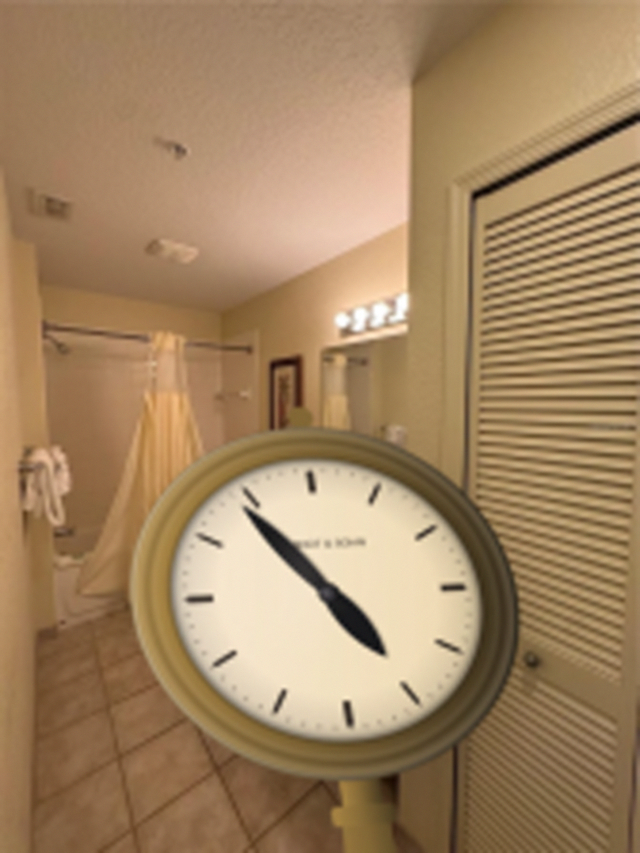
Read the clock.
4:54
